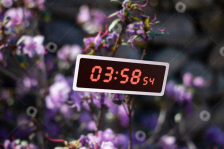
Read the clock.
3:58:54
